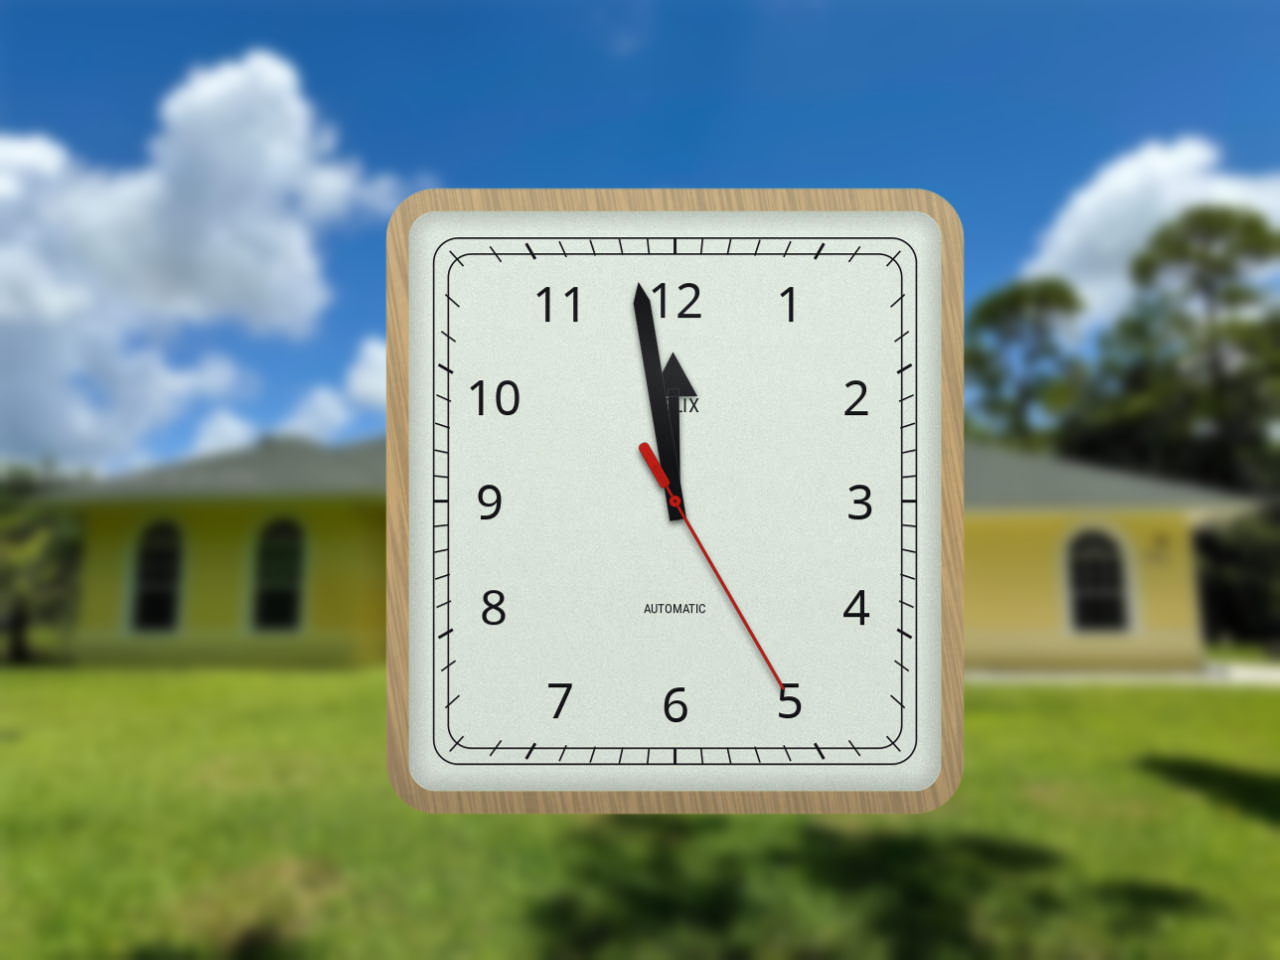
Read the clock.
11:58:25
